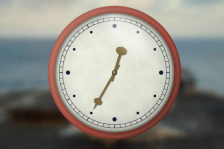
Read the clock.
12:35
